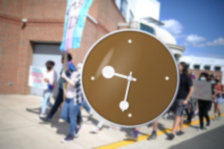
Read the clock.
9:32
